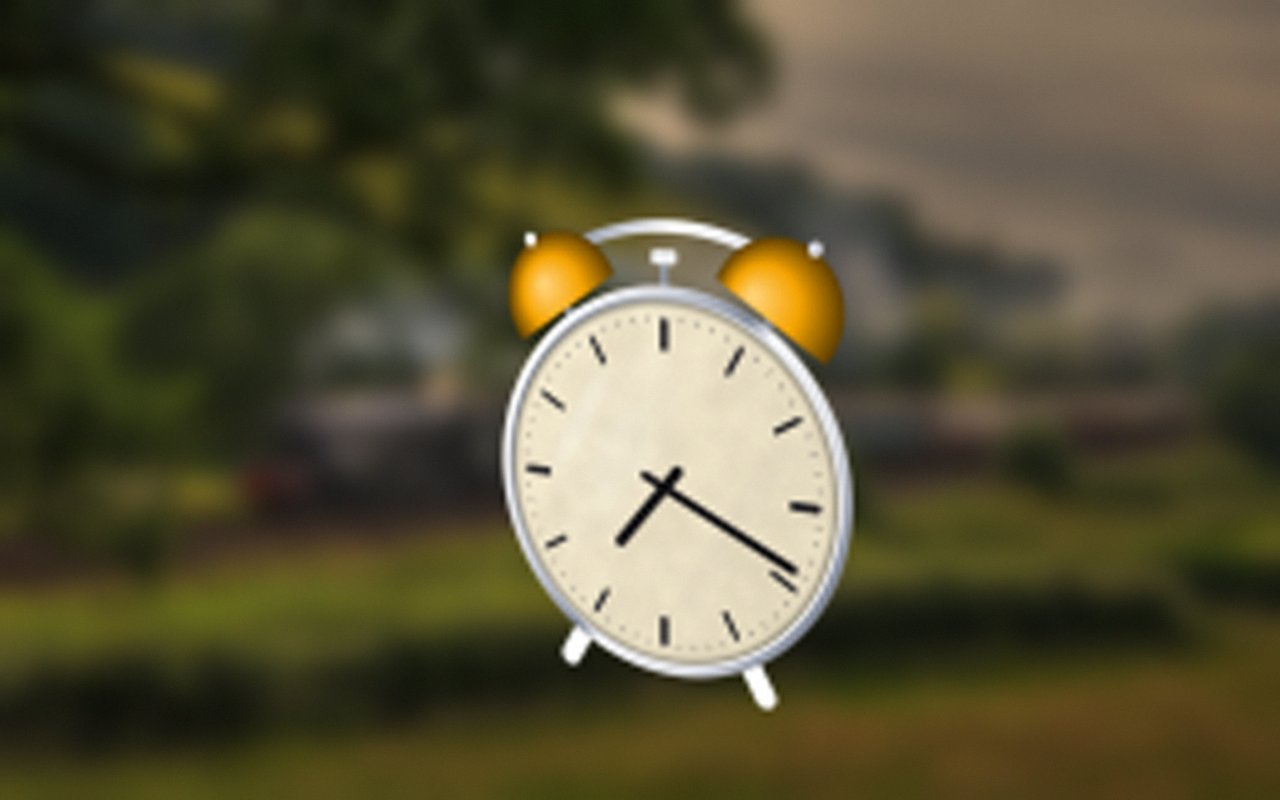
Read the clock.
7:19
